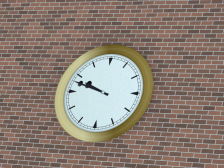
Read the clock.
9:48
